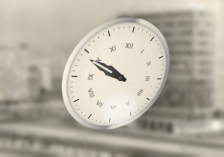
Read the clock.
9:49
